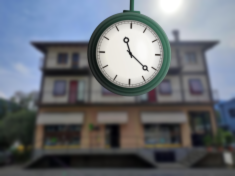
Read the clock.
11:22
